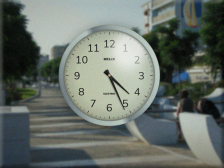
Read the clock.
4:26
